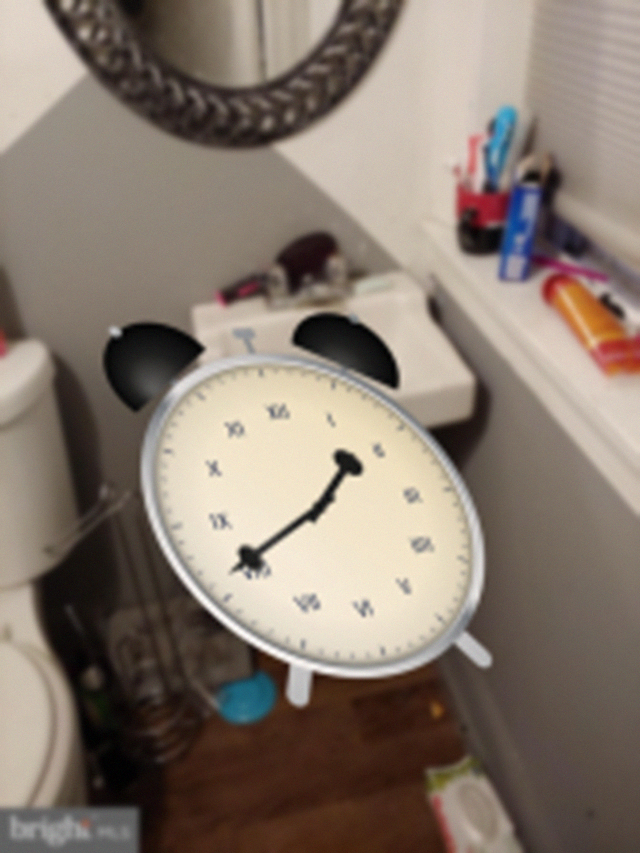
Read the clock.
1:41
